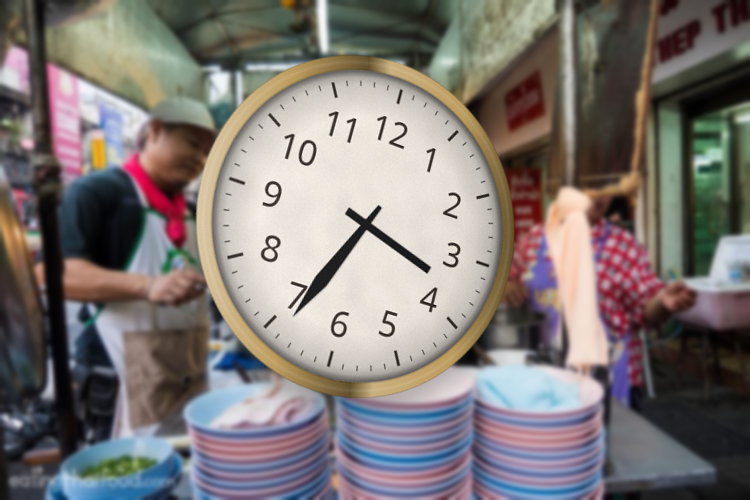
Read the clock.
3:34
